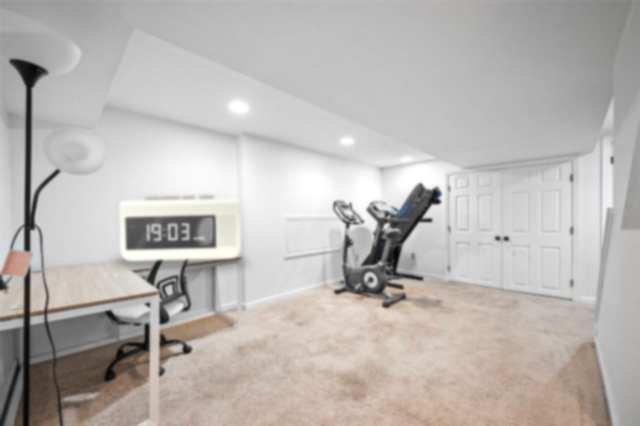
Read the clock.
19:03
